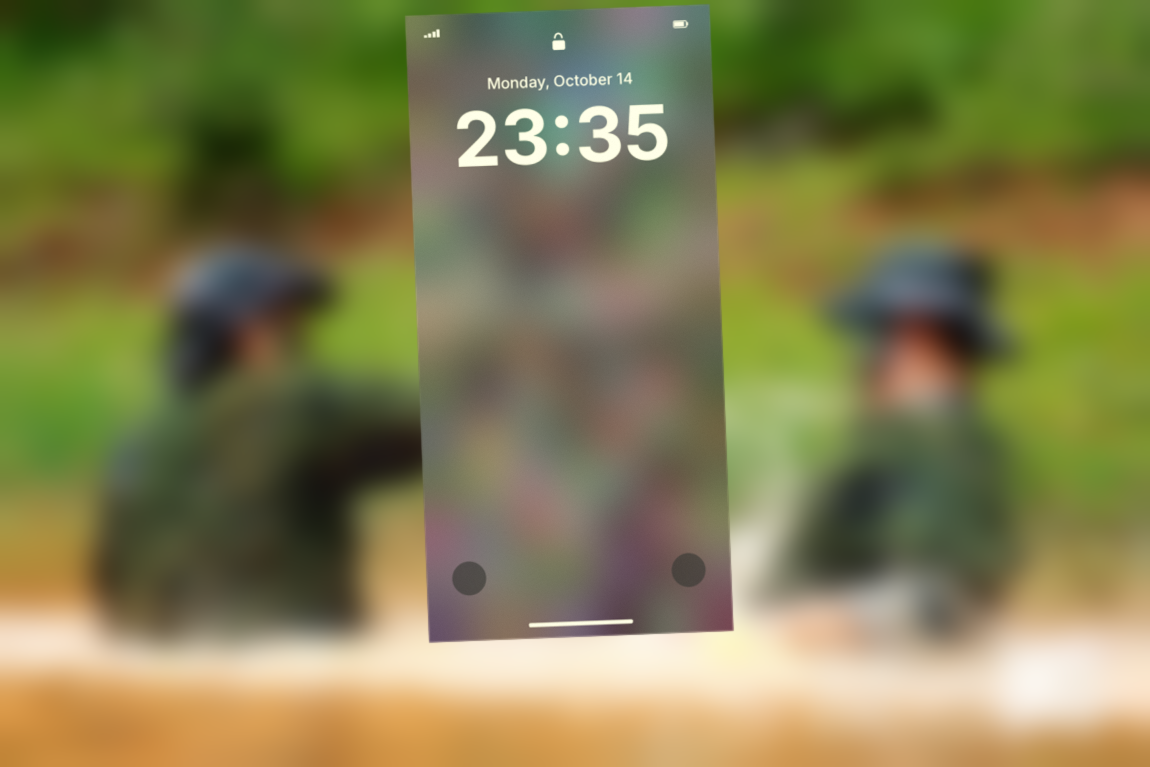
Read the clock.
23:35
